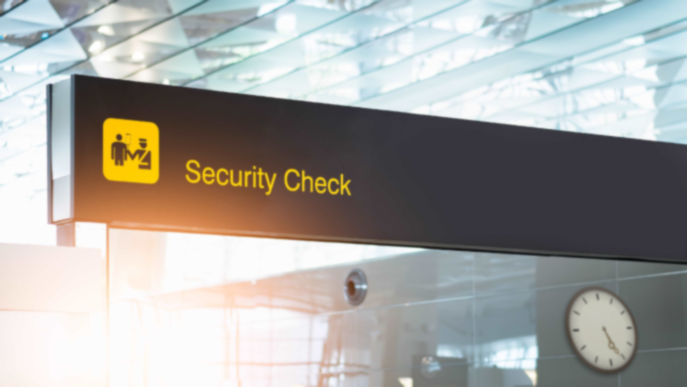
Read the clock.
5:26
